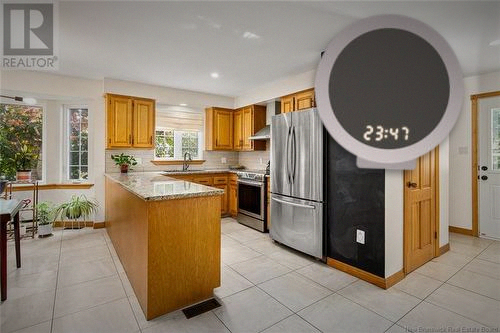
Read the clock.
23:47
